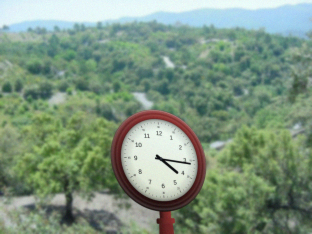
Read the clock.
4:16
